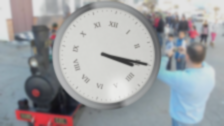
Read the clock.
3:15
